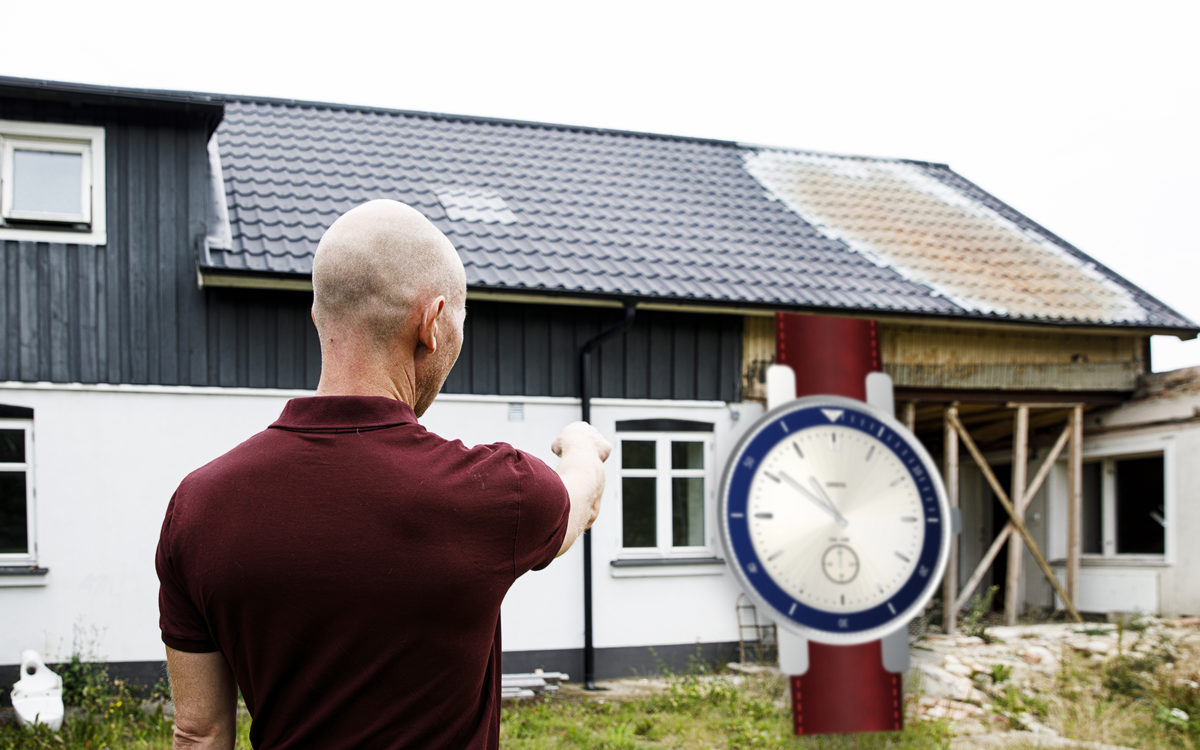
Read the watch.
10:51
